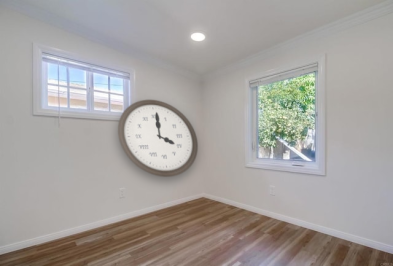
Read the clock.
4:01
